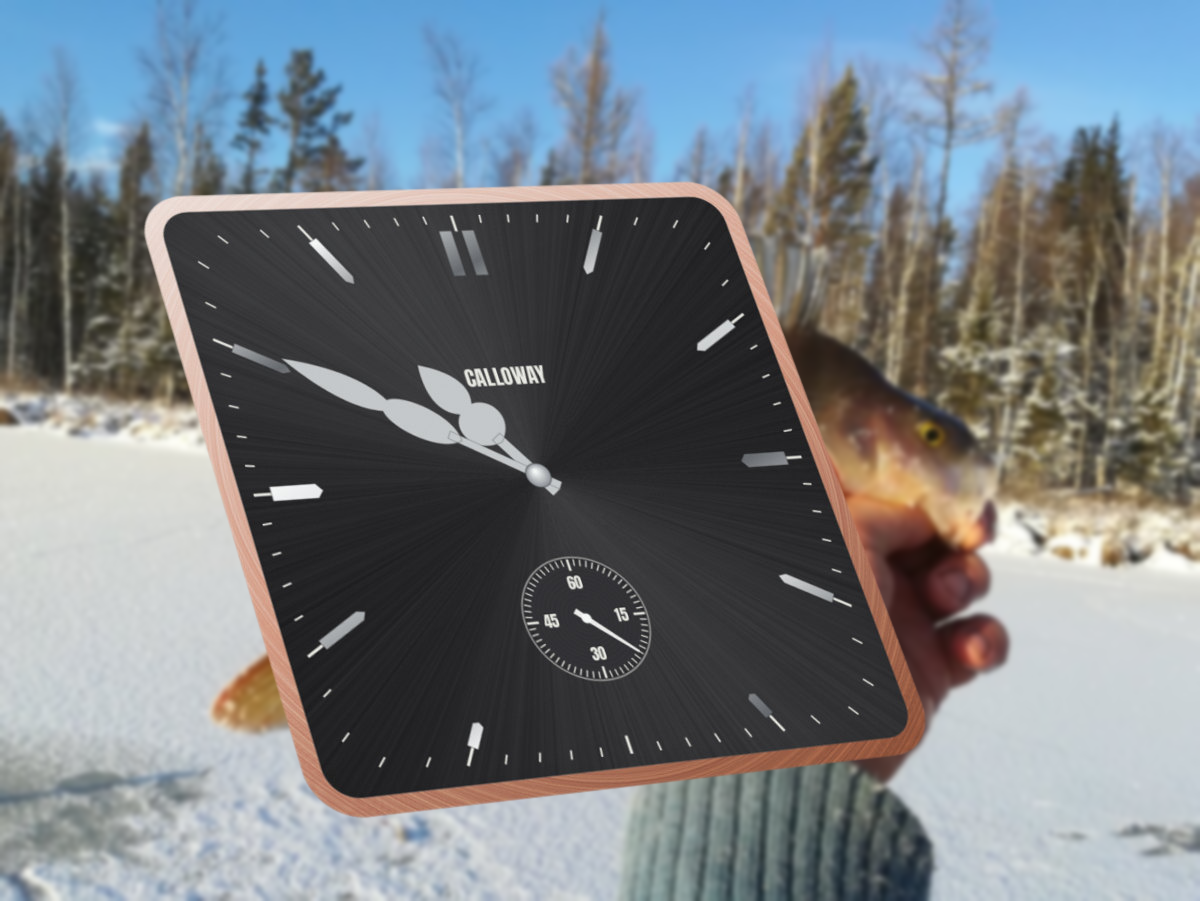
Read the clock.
10:50:22
